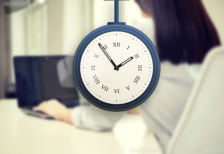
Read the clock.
1:54
